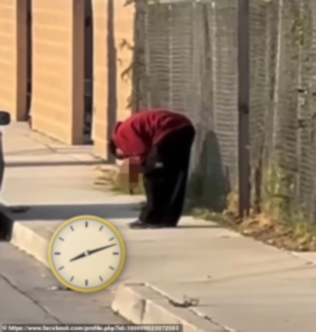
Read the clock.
8:12
